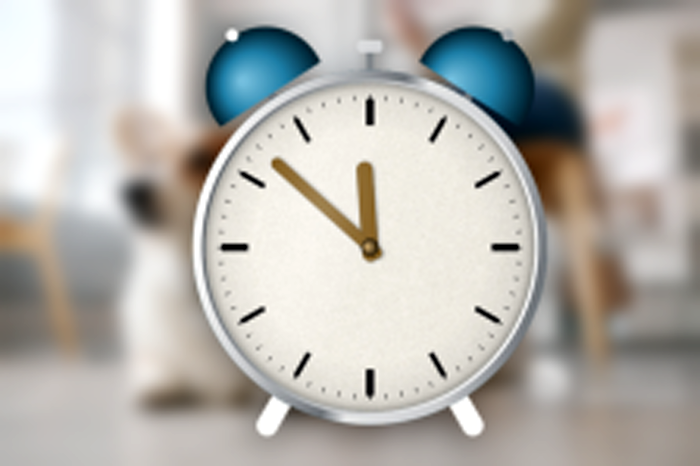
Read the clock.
11:52
